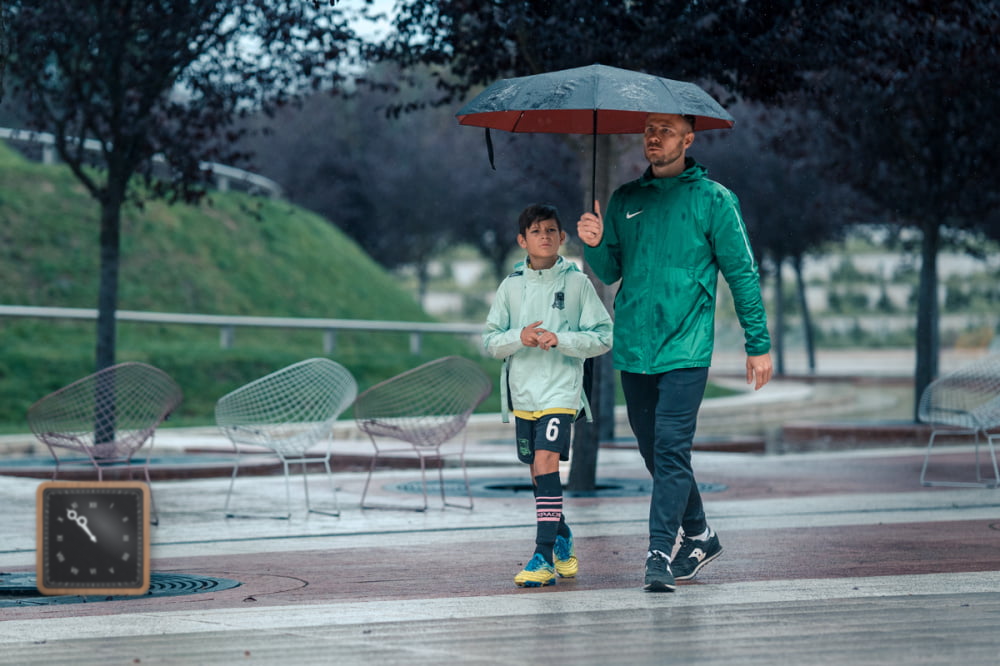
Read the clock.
10:53
